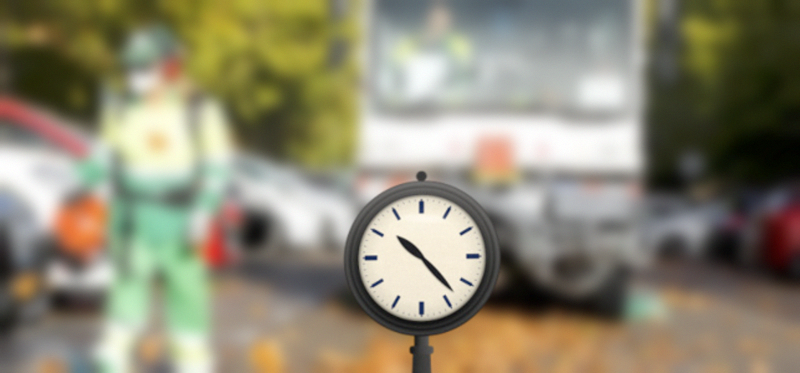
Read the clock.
10:23
